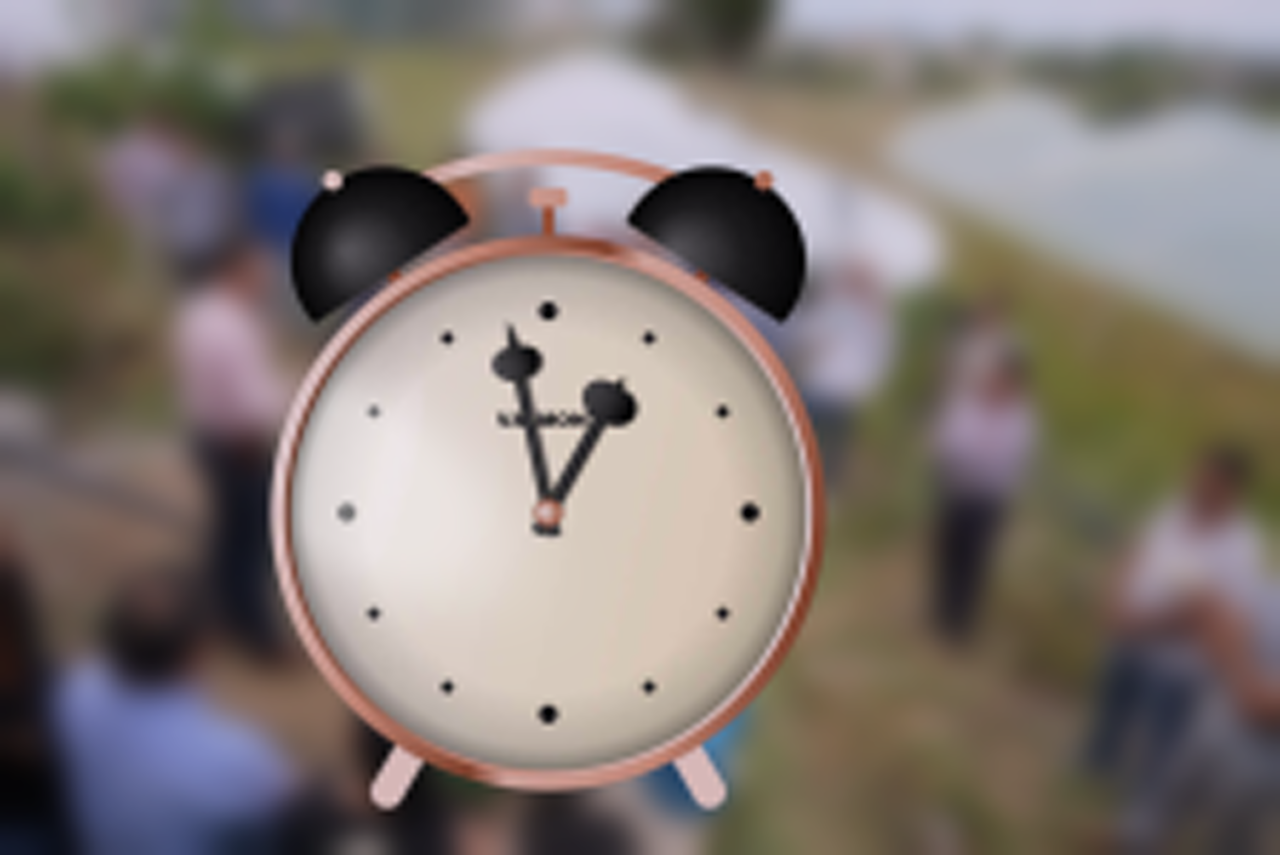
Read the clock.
12:58
